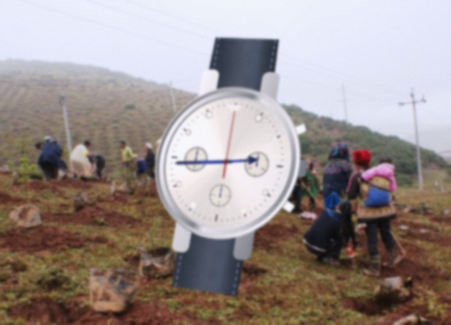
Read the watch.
2:44
